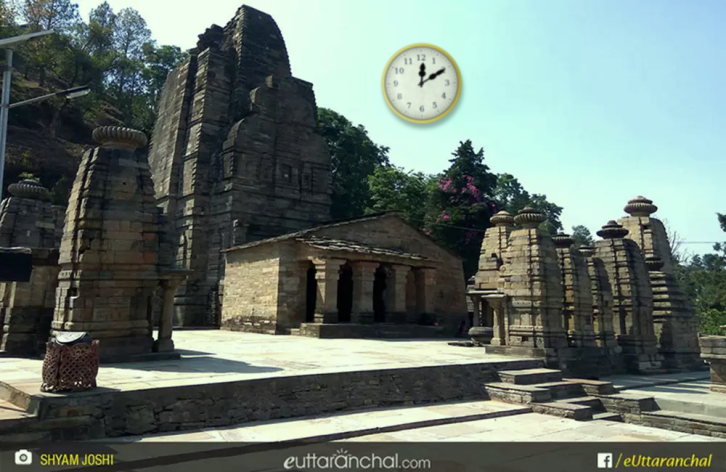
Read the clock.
12:10
